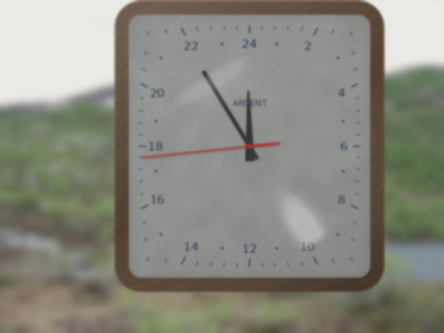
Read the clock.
23:54:44
